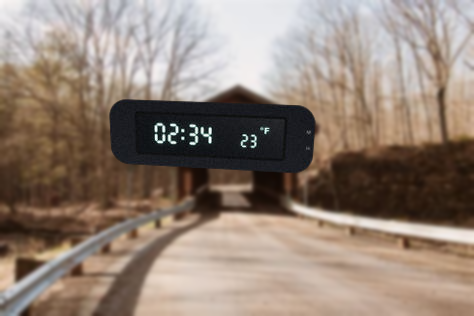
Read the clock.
2:34
